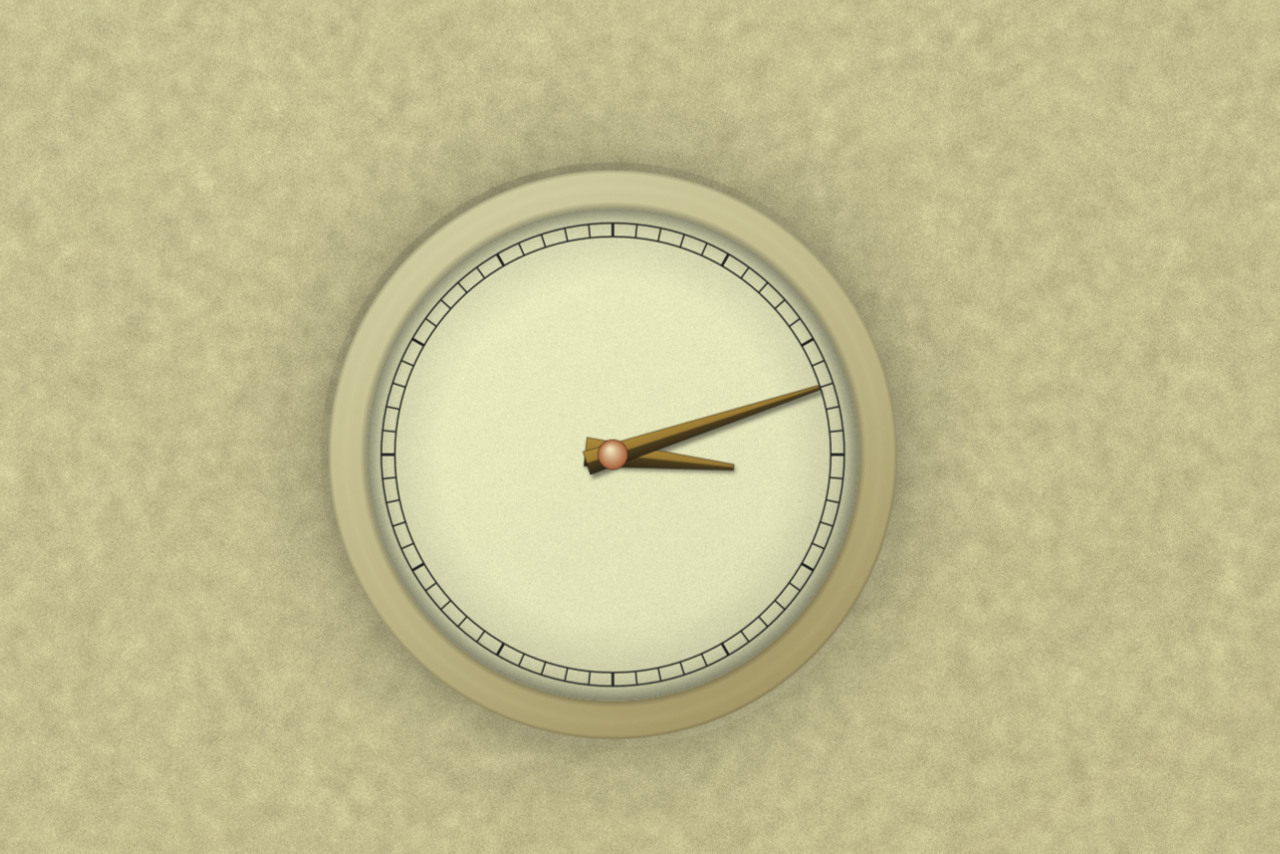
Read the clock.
3:12
